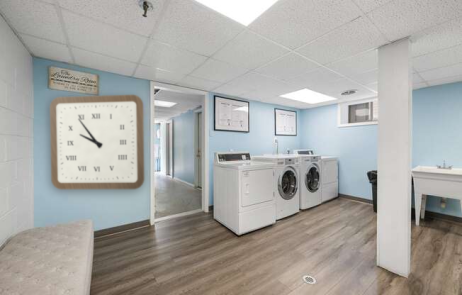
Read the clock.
9:54
